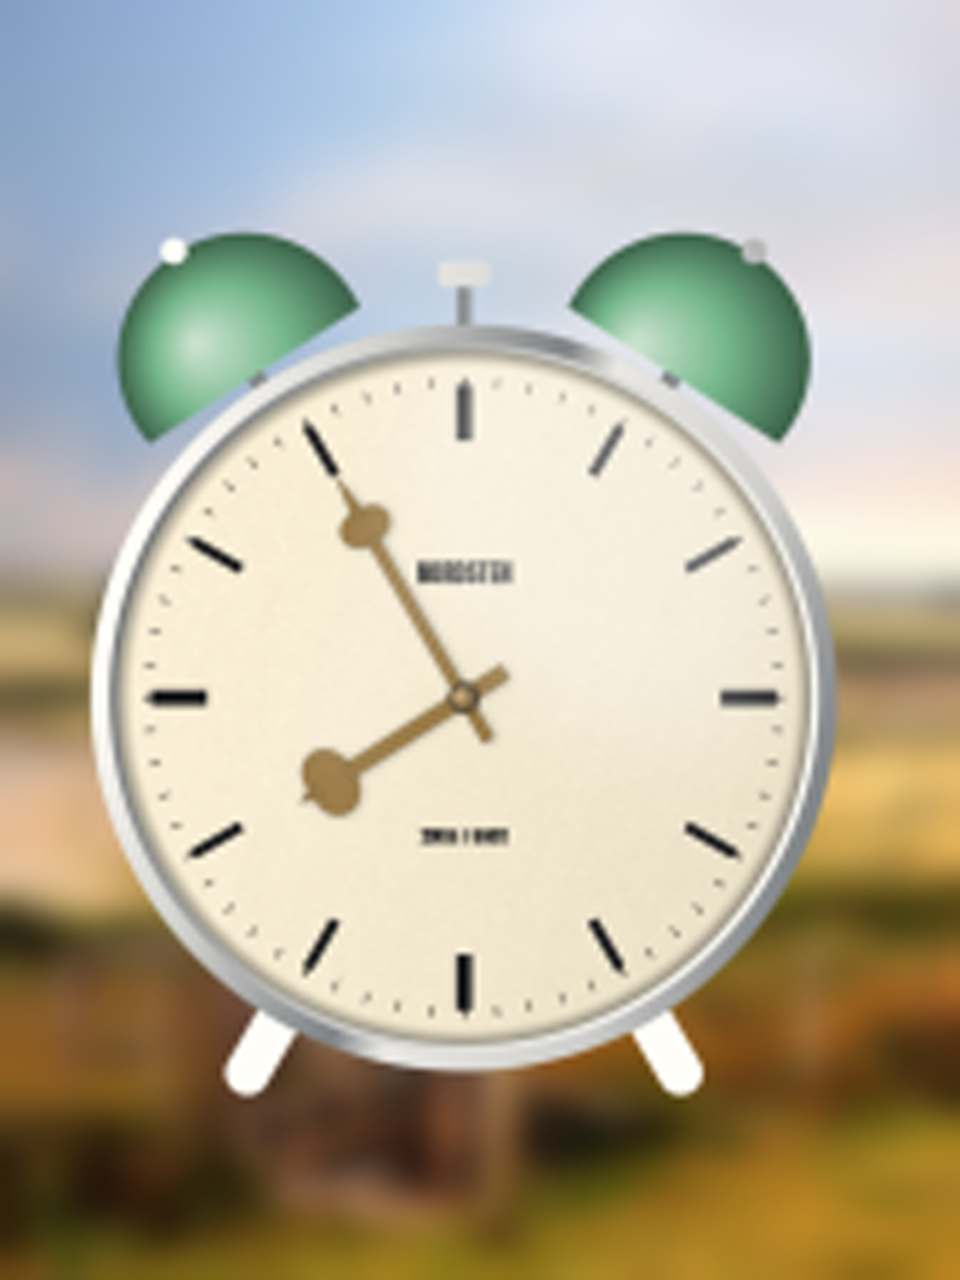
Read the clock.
7:55
